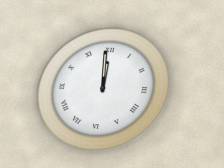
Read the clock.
11:59
